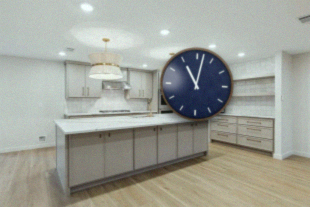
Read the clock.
11:02
